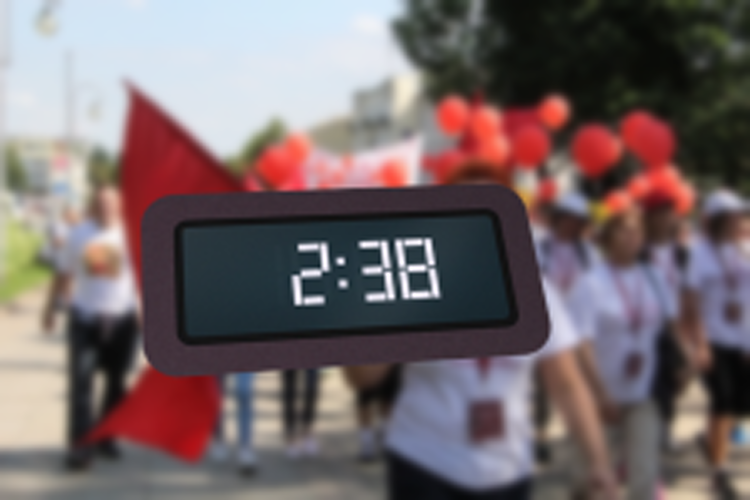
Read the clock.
2:38
